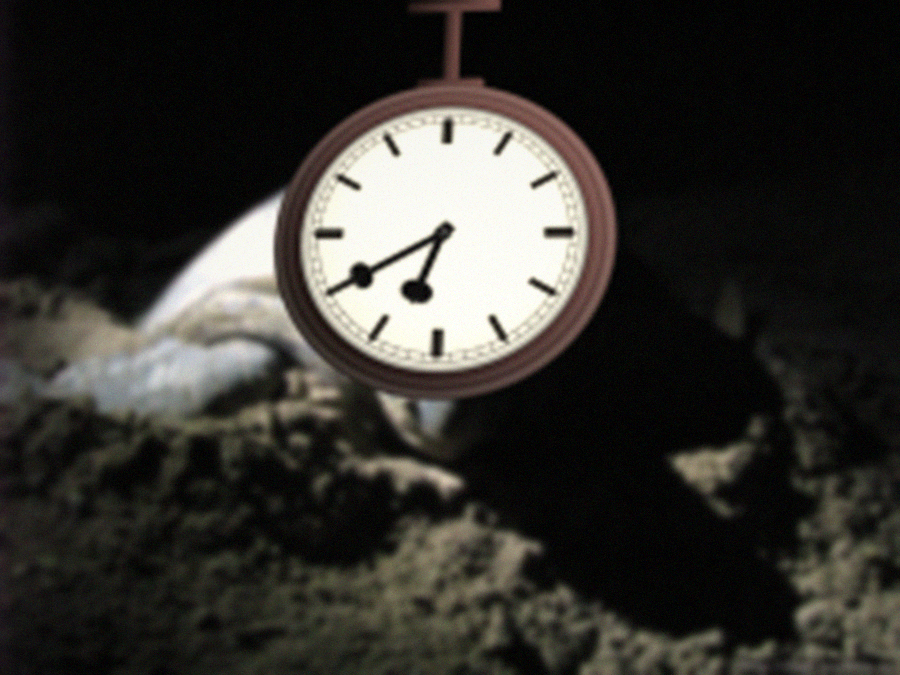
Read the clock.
6:40
